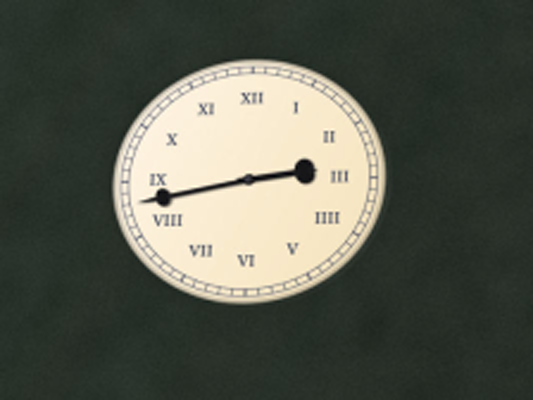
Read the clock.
2:43
